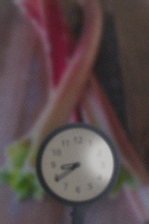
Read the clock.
8:39
